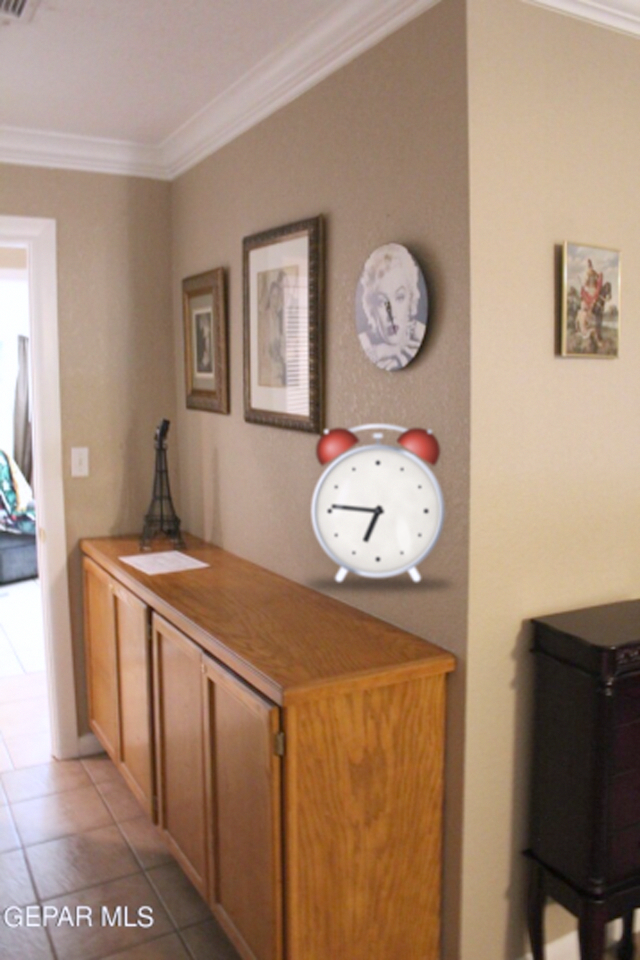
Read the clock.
6:46
